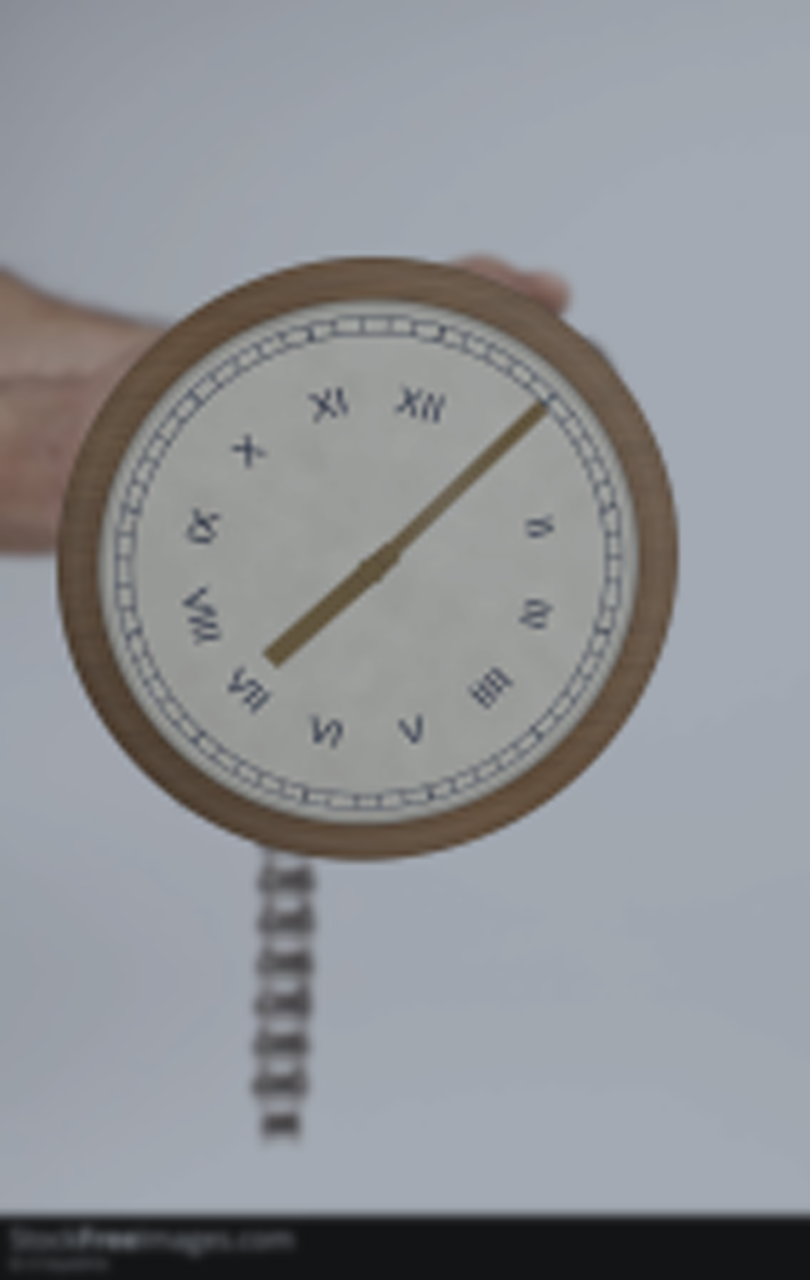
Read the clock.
7:05
